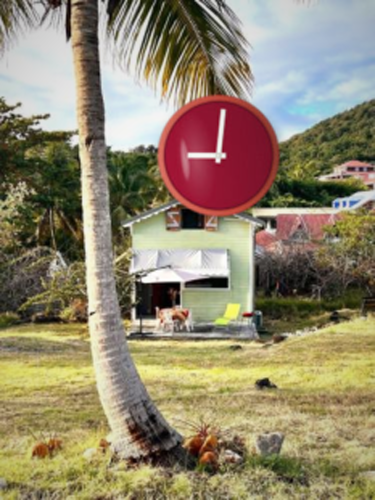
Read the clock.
9:01
